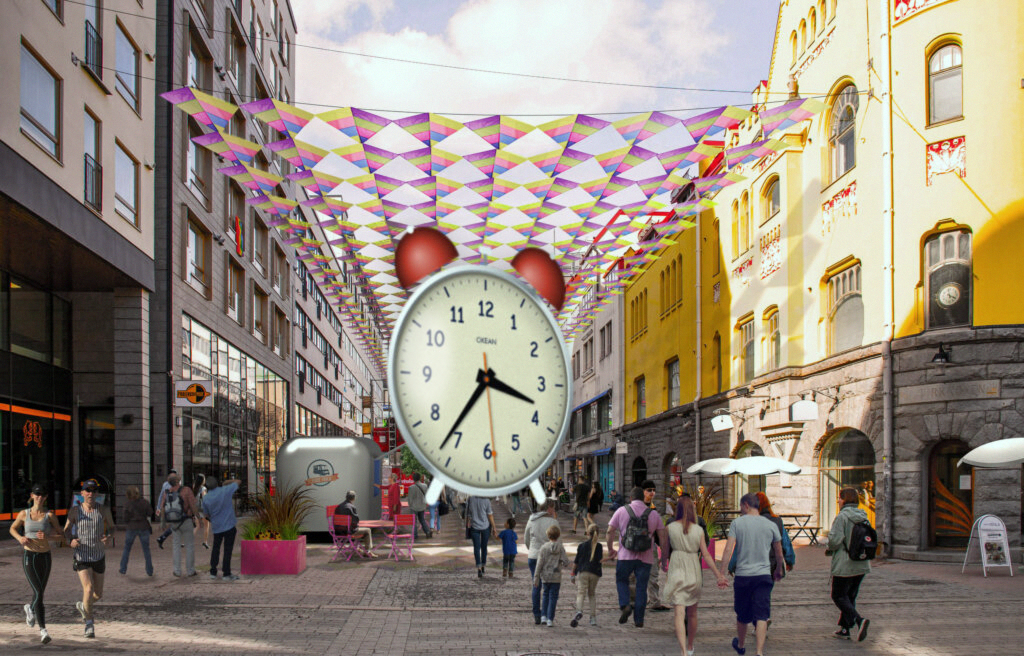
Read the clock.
3:36:29
